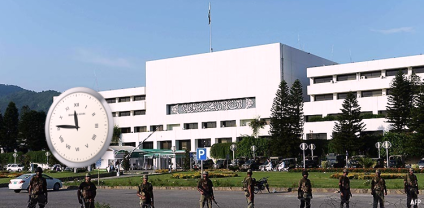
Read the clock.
11:46
